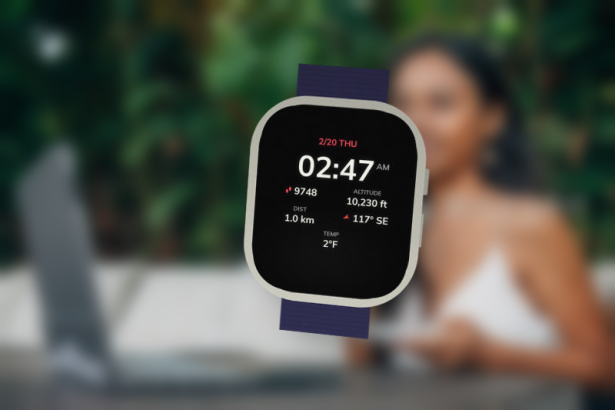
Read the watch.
2:47
